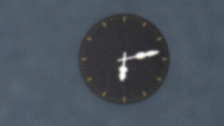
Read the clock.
6:13
